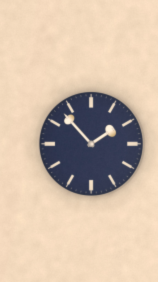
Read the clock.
1:53
